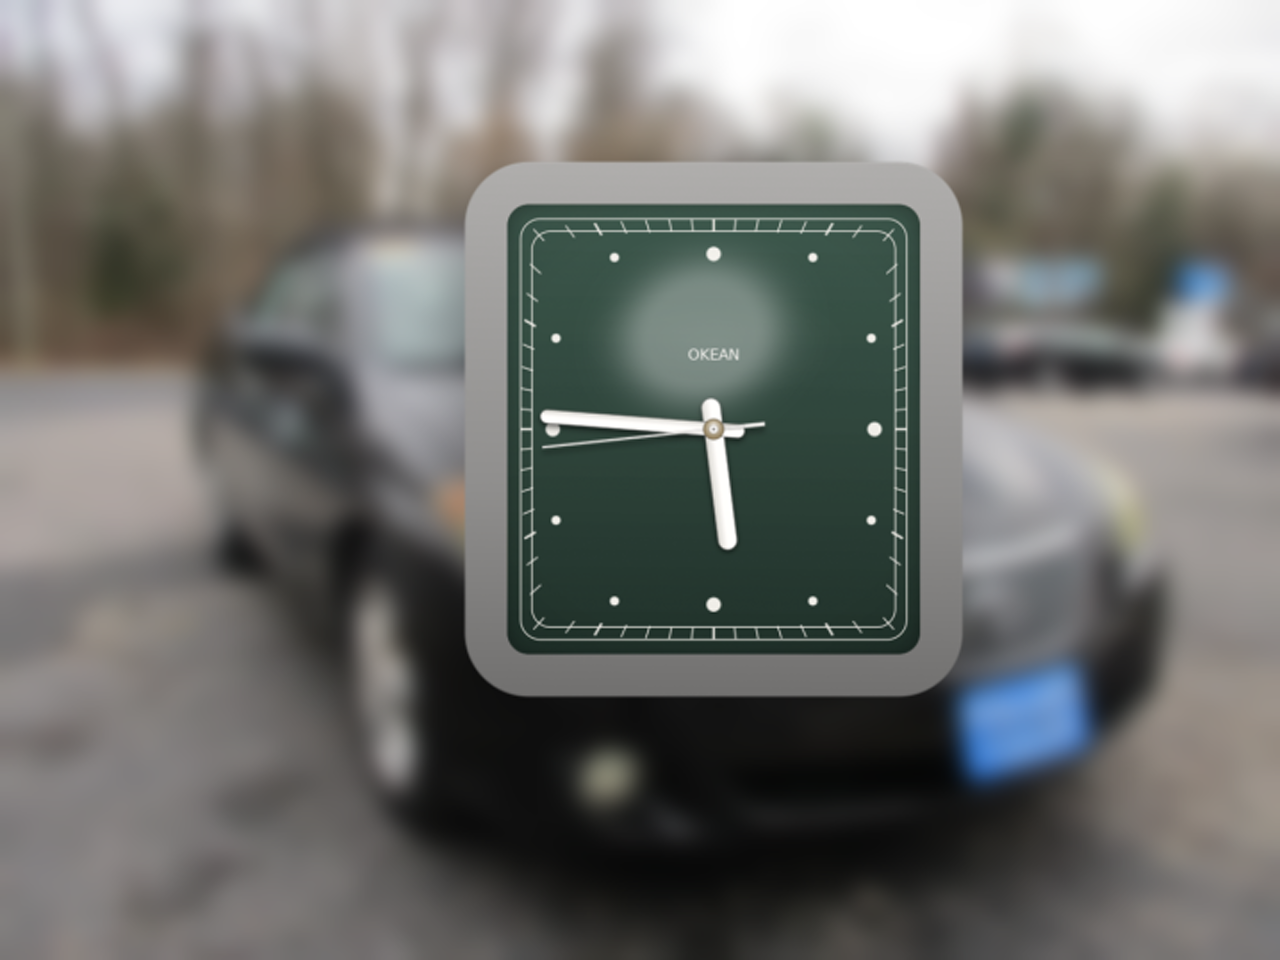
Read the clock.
5:45:44
